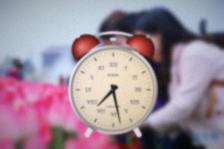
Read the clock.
7:28
